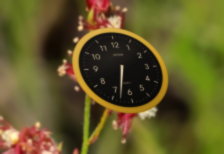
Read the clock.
6:33
